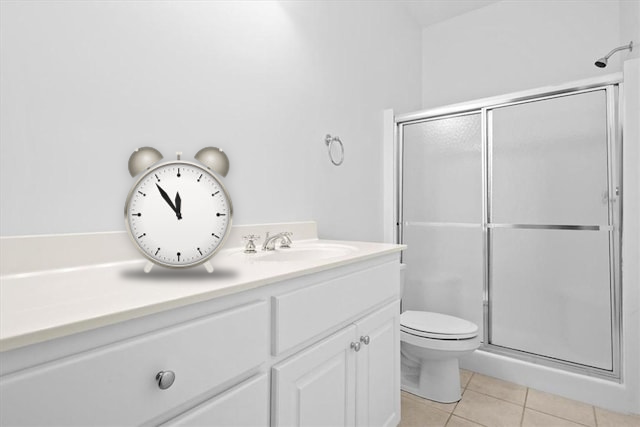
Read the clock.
11:54
